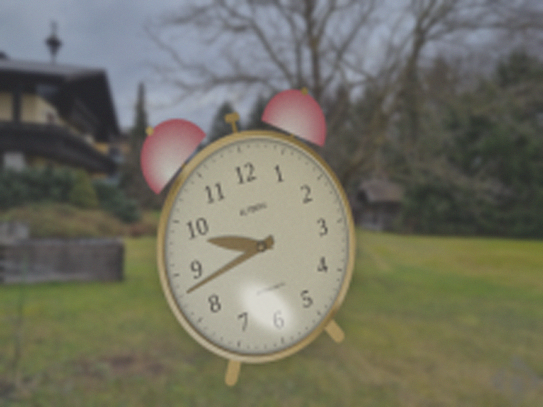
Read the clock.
9:43
